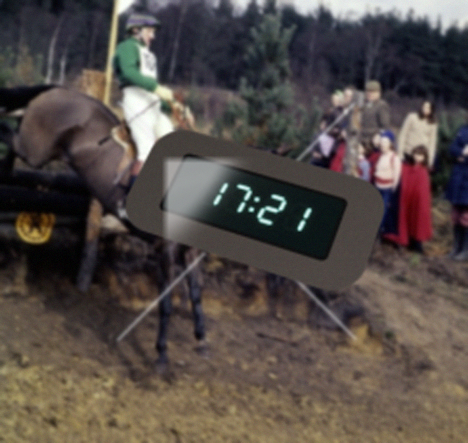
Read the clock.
17:21
